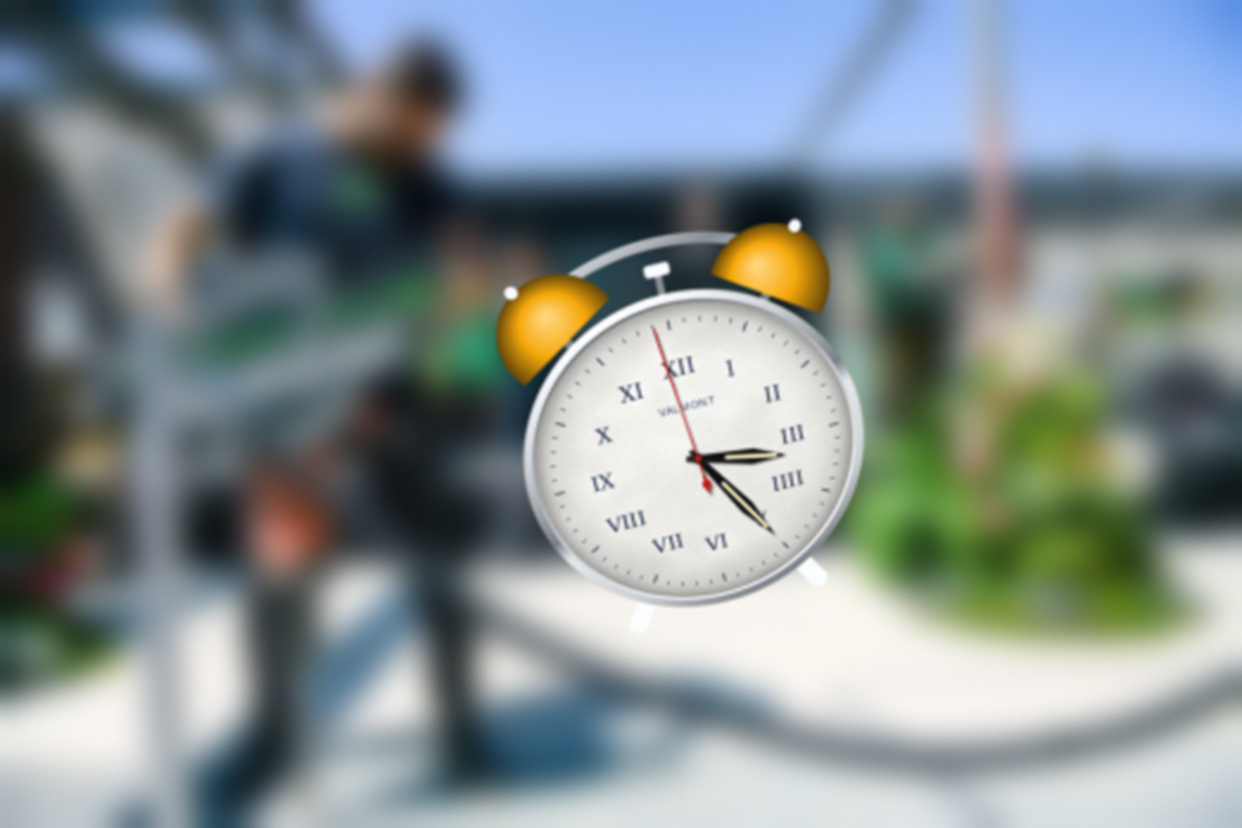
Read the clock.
3:24:59
